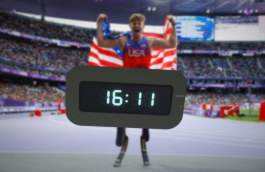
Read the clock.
16:11
